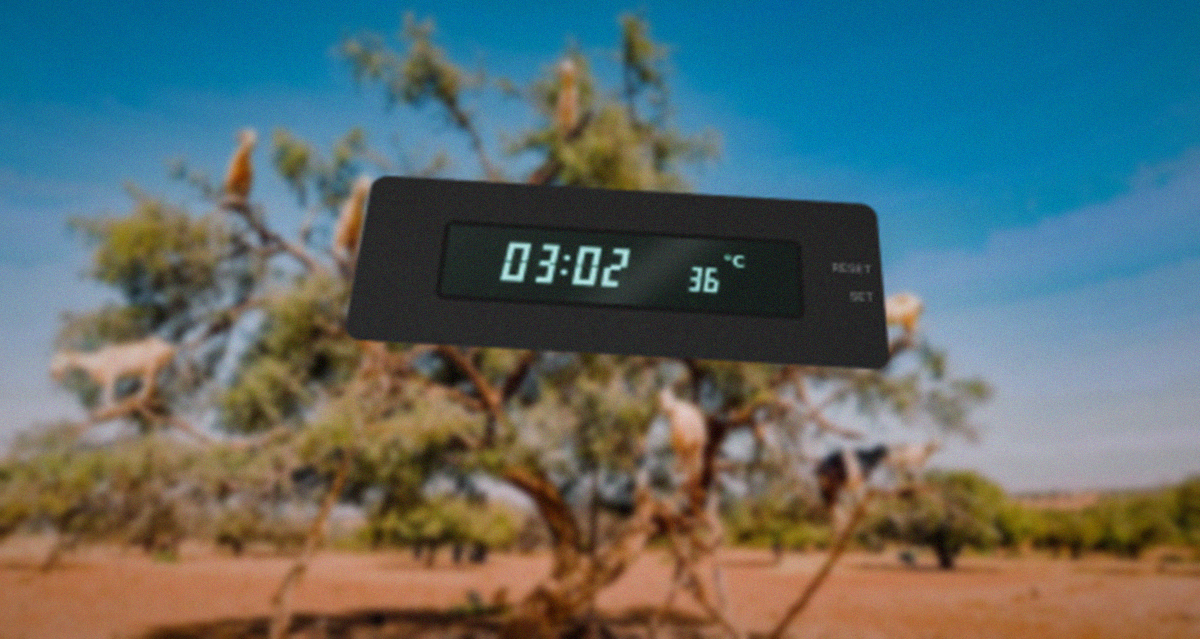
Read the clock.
3:02
